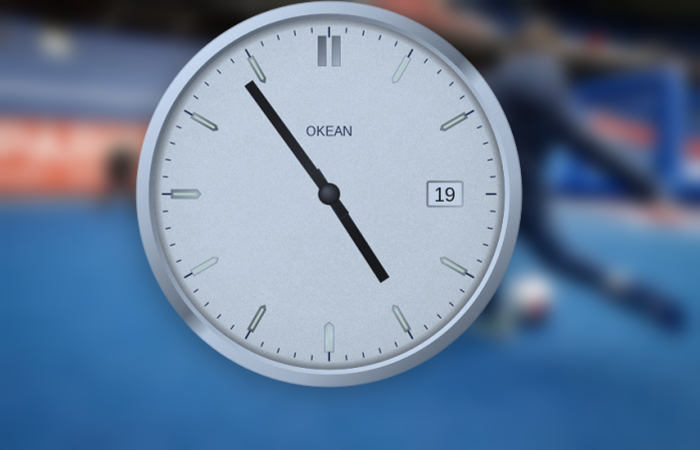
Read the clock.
4:54
